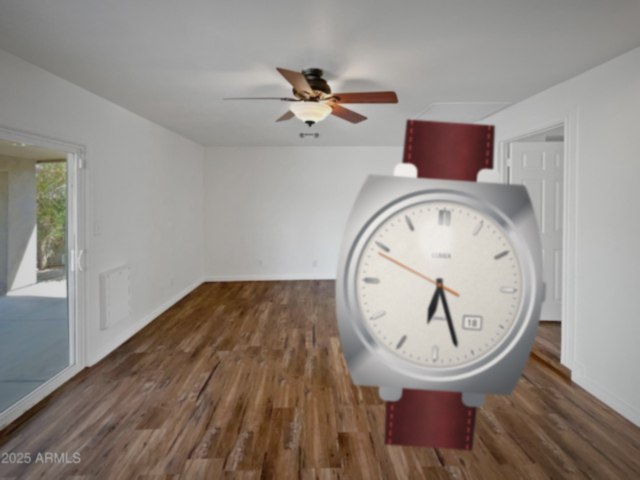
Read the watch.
6:26:49
